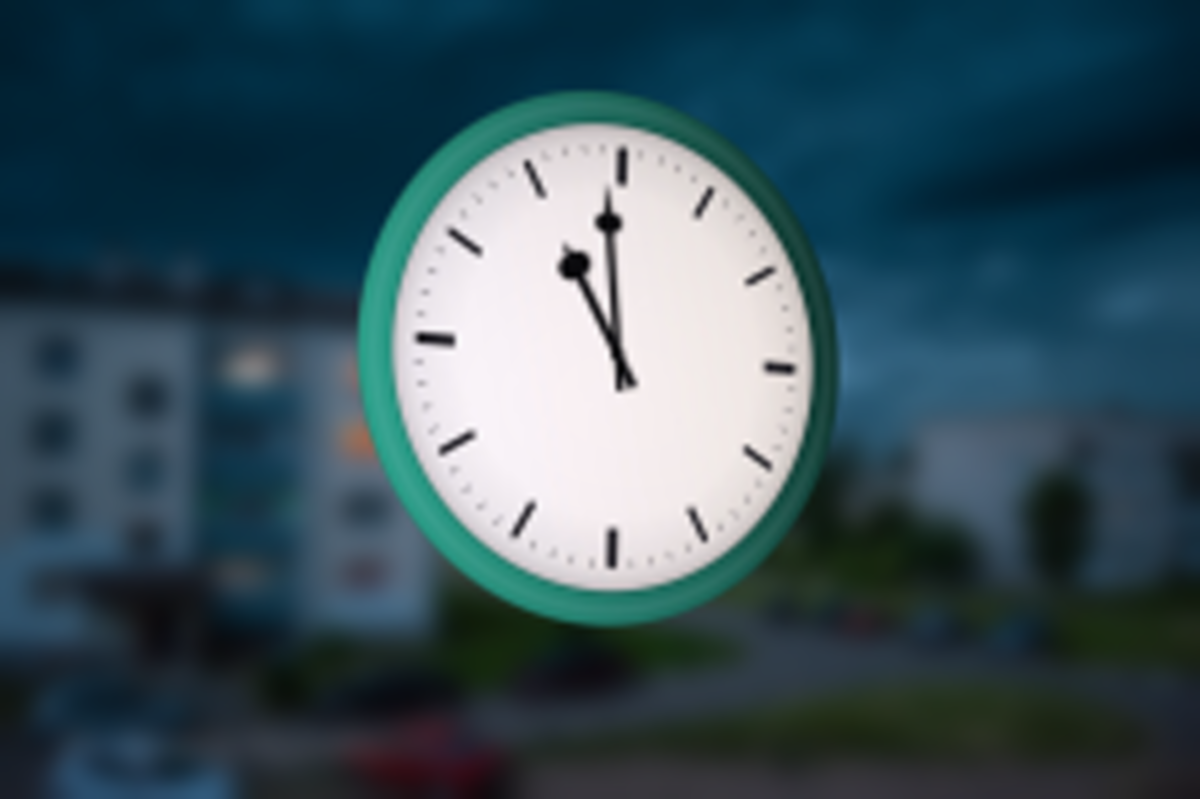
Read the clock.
10:59
